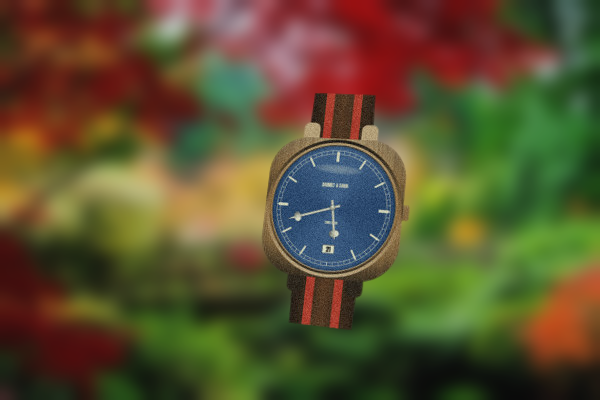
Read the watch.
5:42
